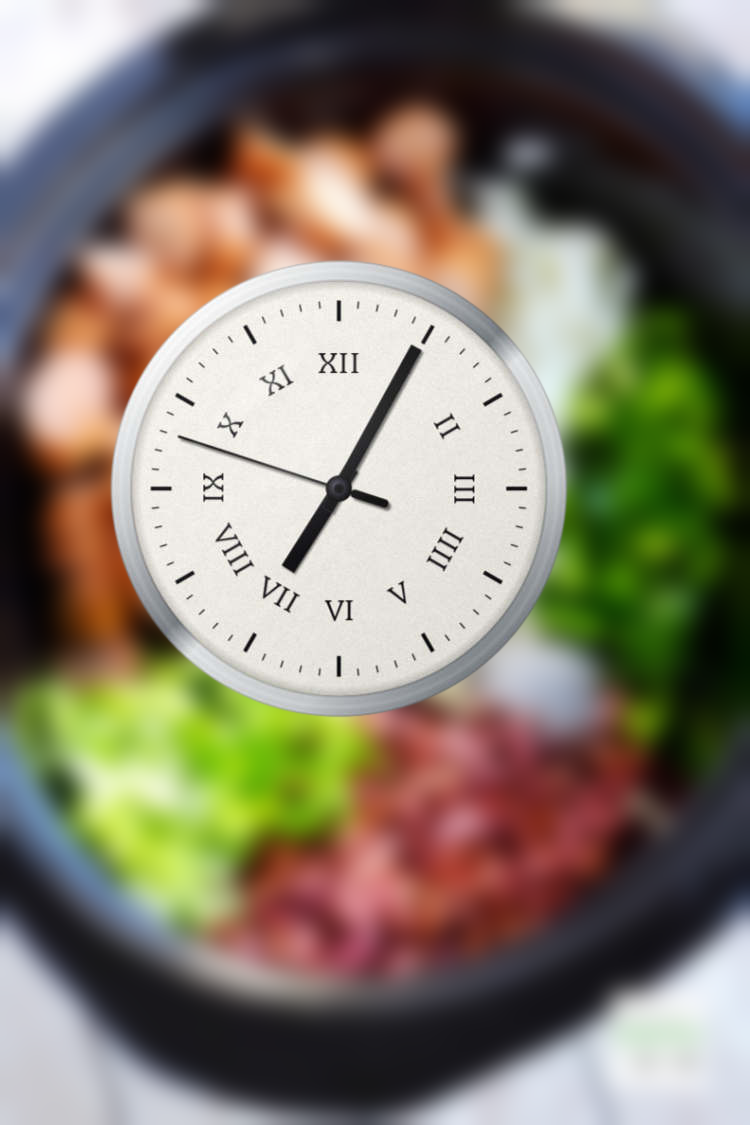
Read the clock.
7:04:48
